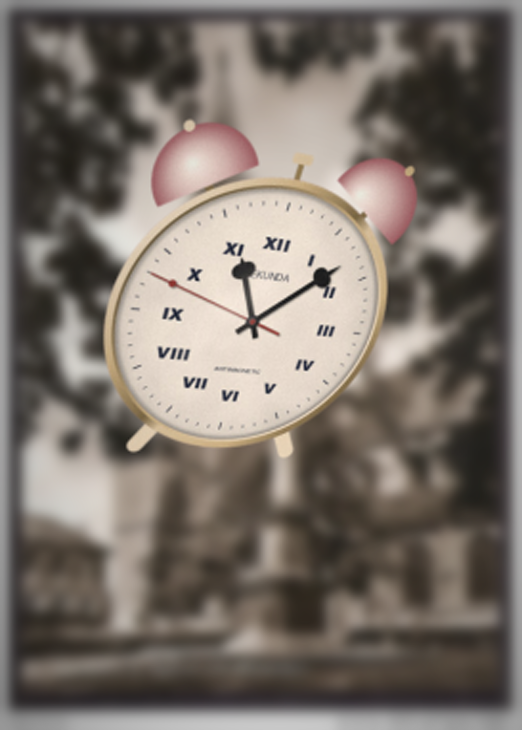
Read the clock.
11:07:48
